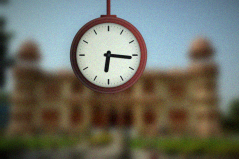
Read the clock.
6:16
